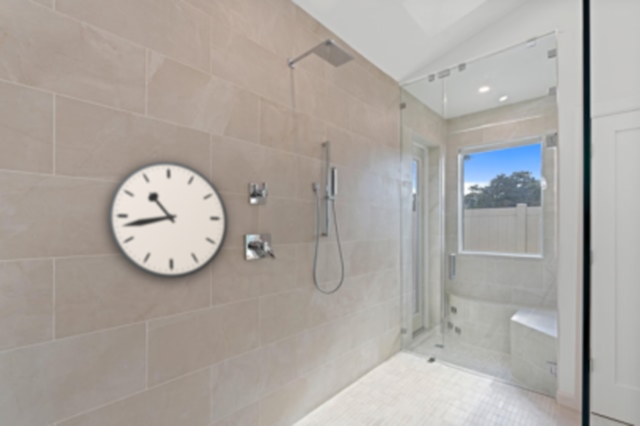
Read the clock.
10:43
